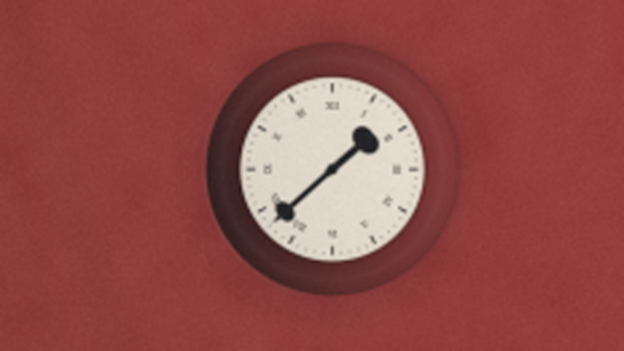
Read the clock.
1:38
